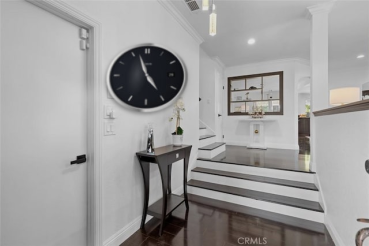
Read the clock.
4:57
